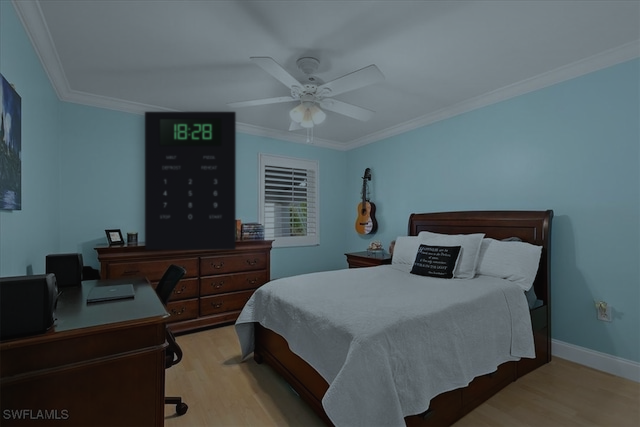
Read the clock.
18:28
